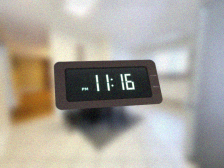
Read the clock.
11:16
